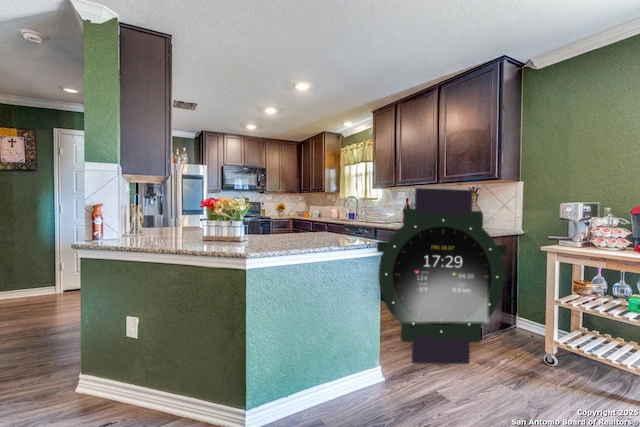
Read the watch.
17:29
